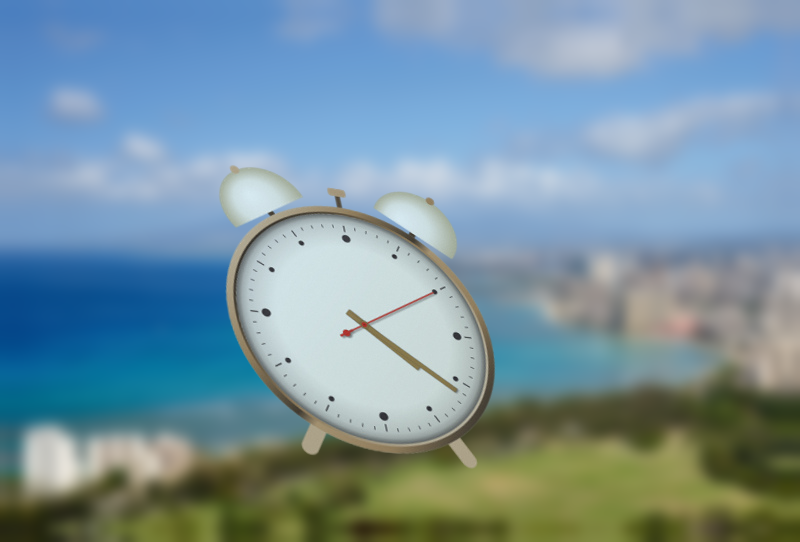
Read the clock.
4:21:10
